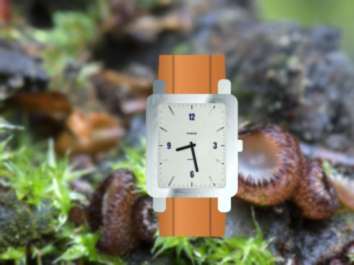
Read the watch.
8:28
